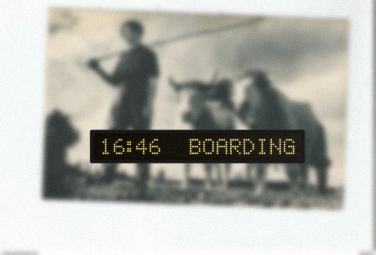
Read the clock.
16:46
